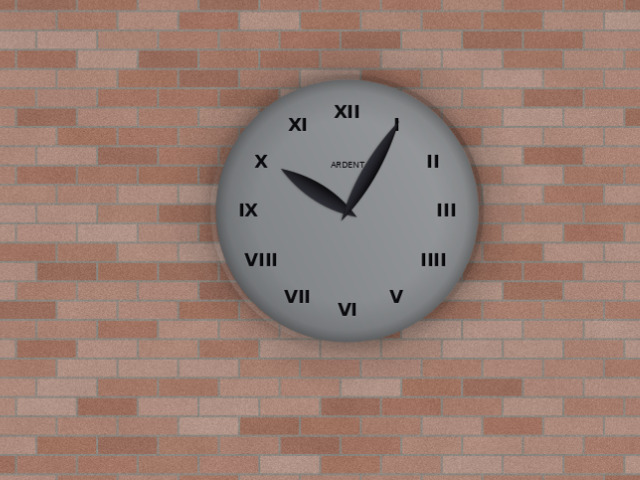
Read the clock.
10:05
